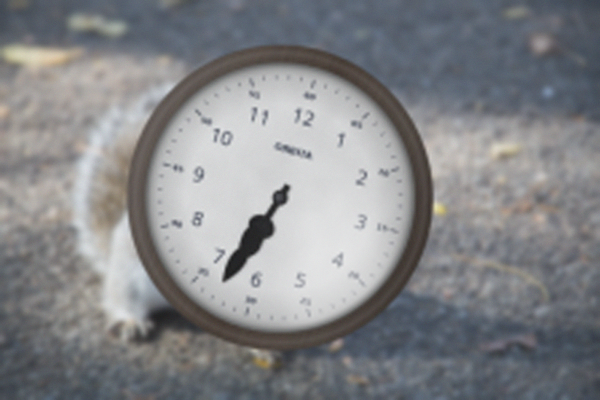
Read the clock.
6:33
